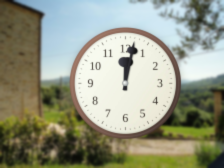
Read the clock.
12:02
